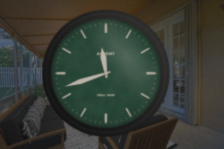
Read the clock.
11:42
